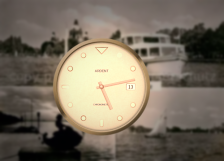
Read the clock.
5:13
